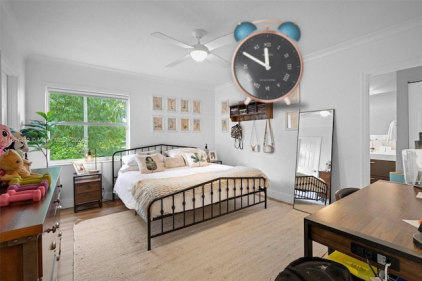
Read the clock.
11:50
